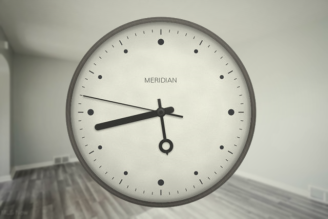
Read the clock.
5:42:47
